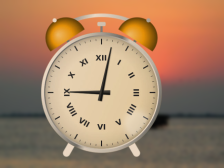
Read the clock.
9:02
